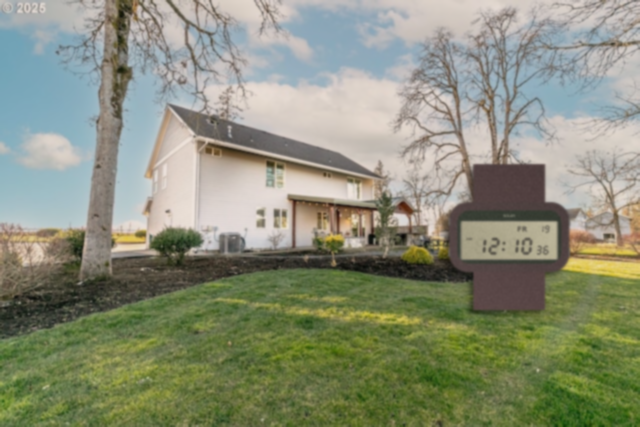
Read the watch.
12:10
